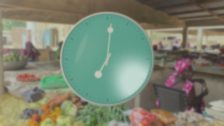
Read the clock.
7:01
